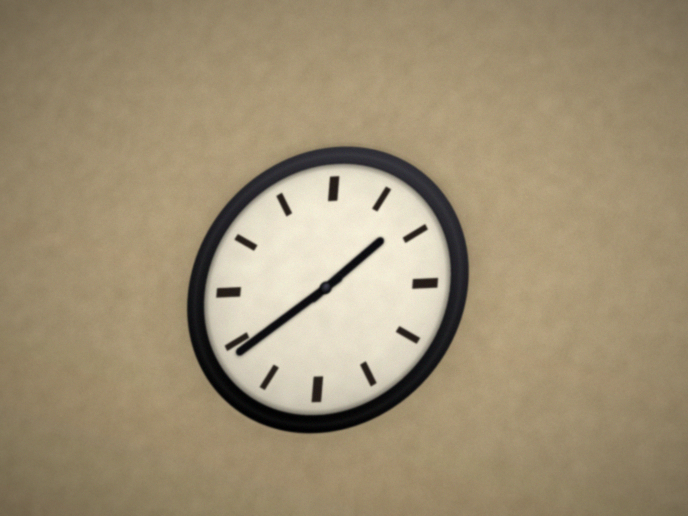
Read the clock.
1:39
